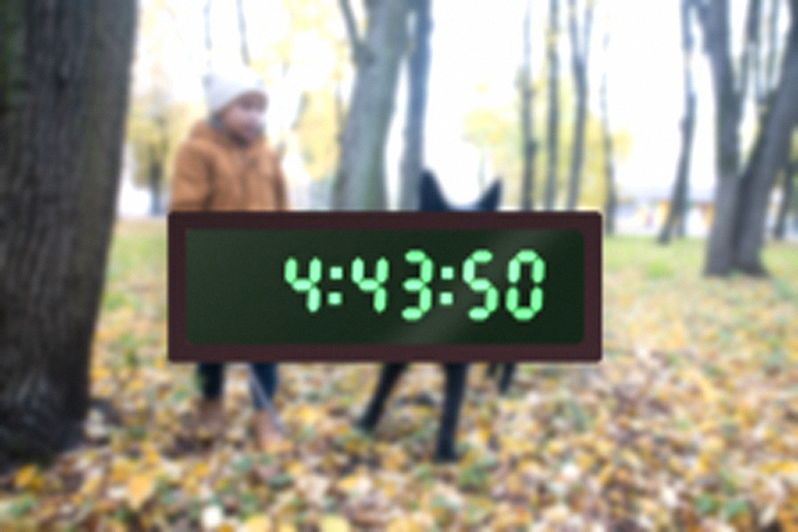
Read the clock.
4:43:50
